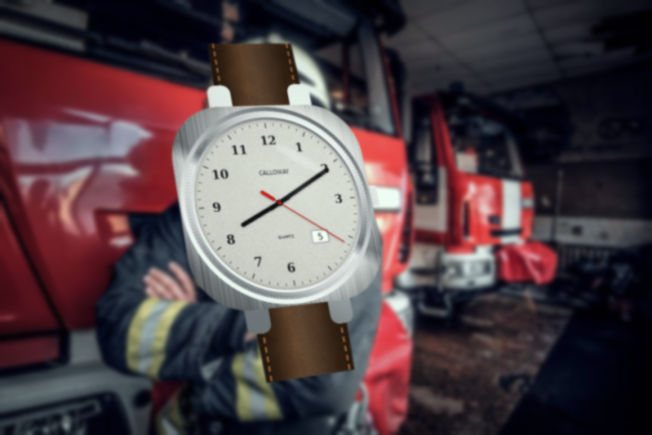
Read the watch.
8:10:21
